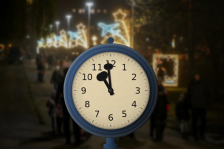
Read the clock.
10:59
